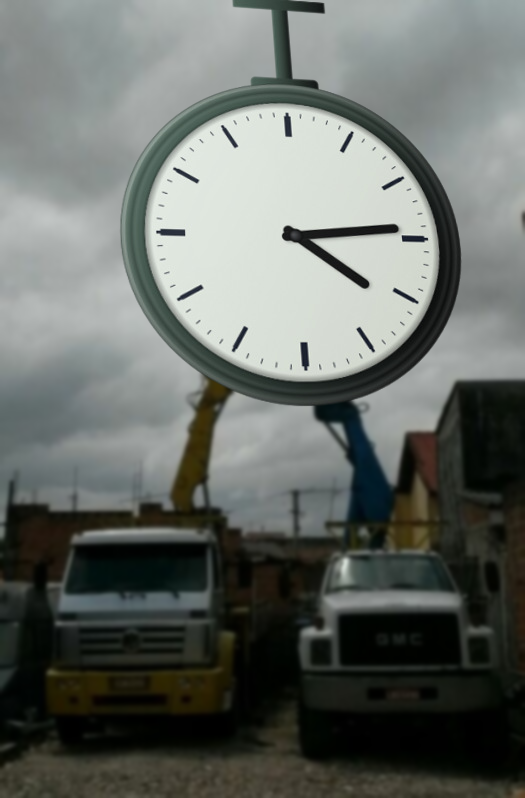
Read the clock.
4:14
